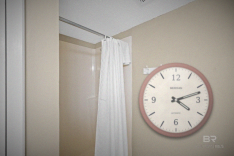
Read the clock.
4:12
